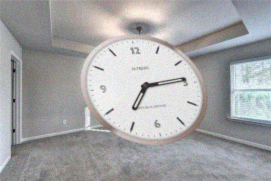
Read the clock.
7:14
